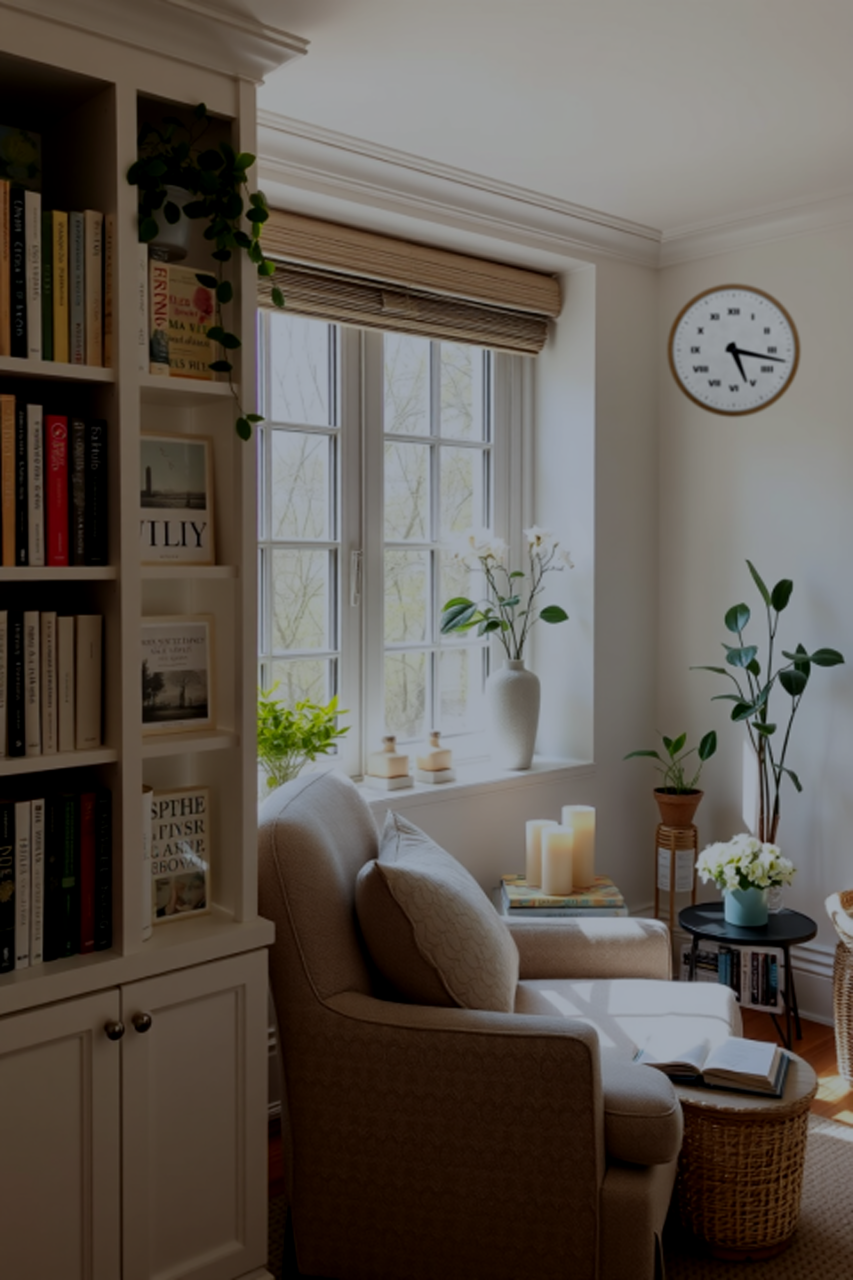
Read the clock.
5:17
